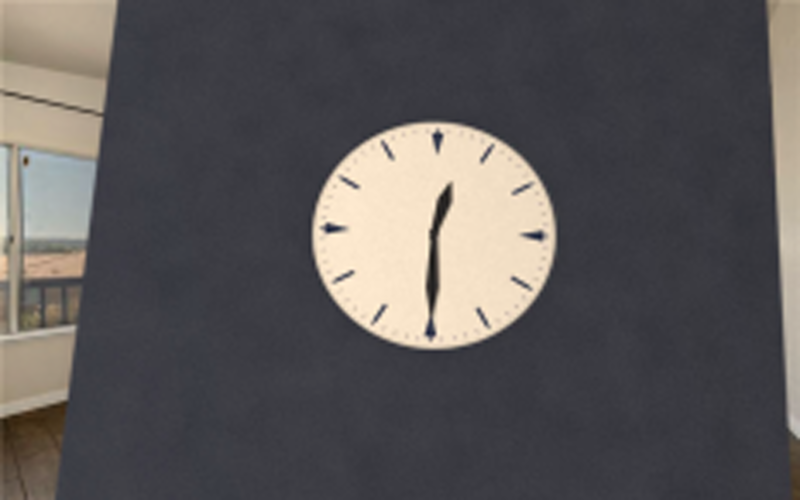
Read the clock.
12:30
